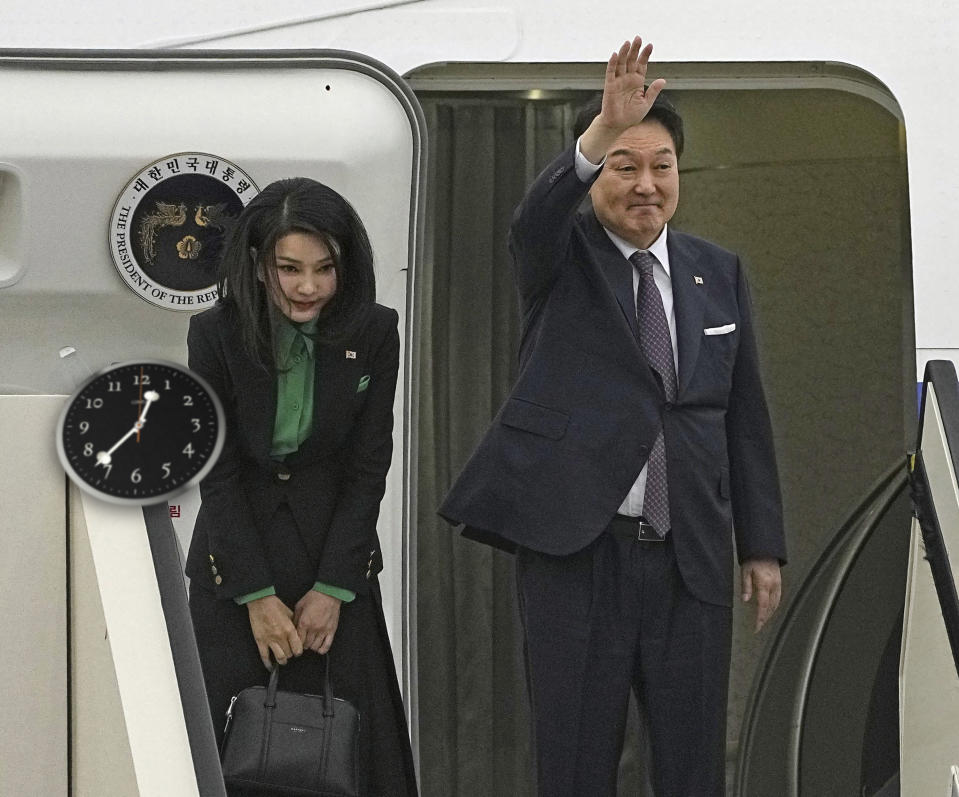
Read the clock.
12:37:00
